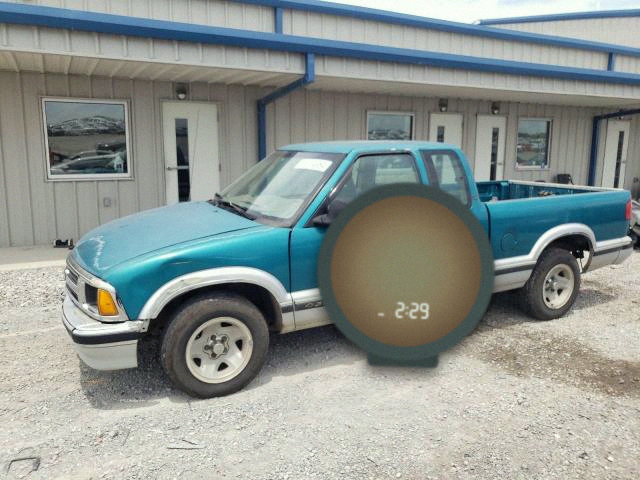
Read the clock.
2:29
